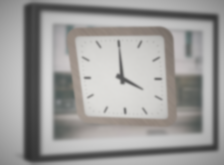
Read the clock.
4:00
